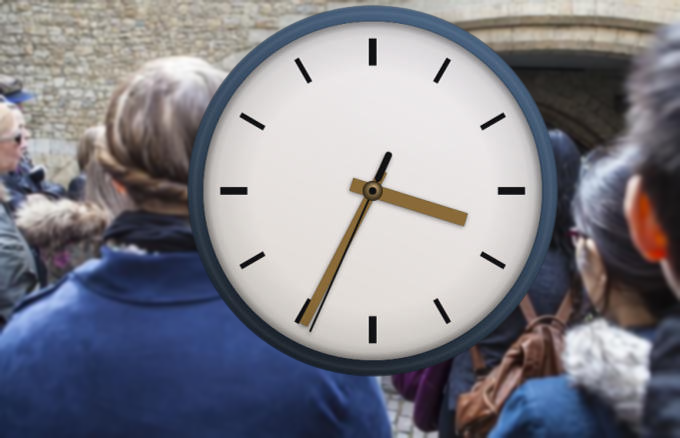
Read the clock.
3:34:34
